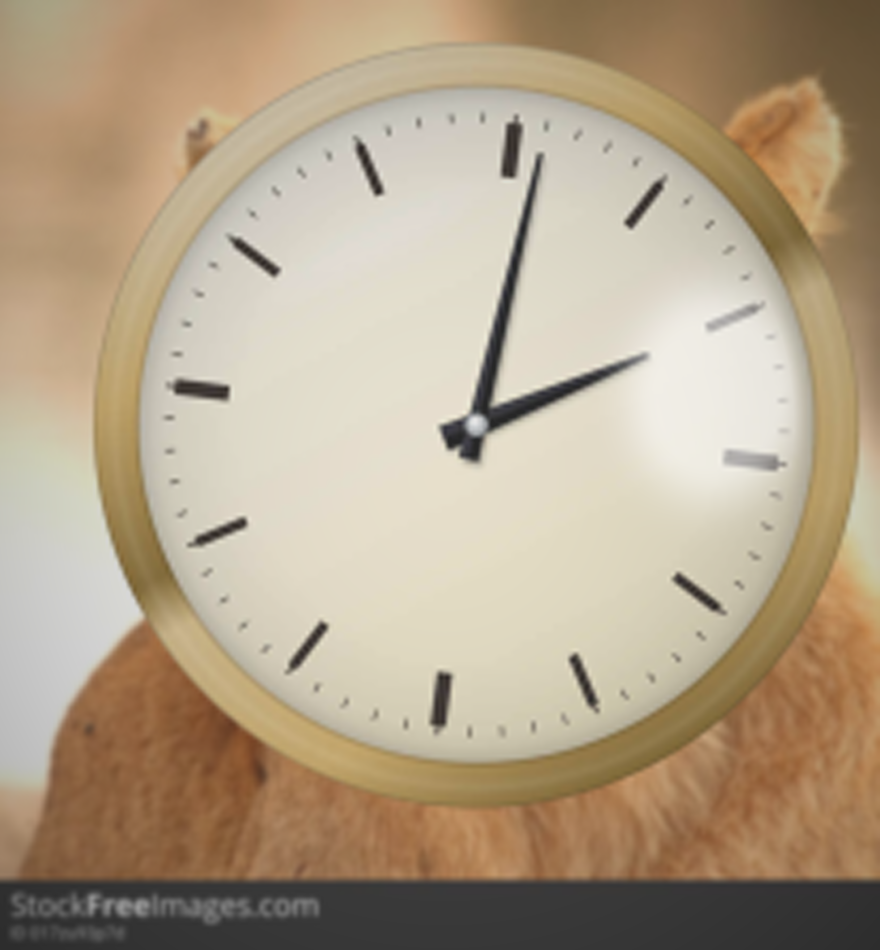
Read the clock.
2:01
